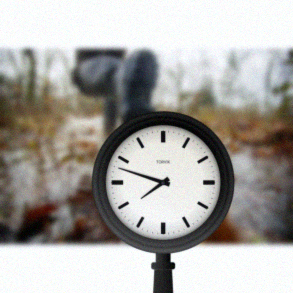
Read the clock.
7:48
